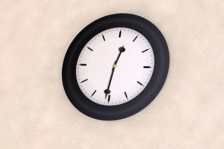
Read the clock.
12:31
